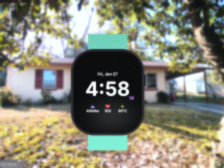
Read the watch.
4:58
